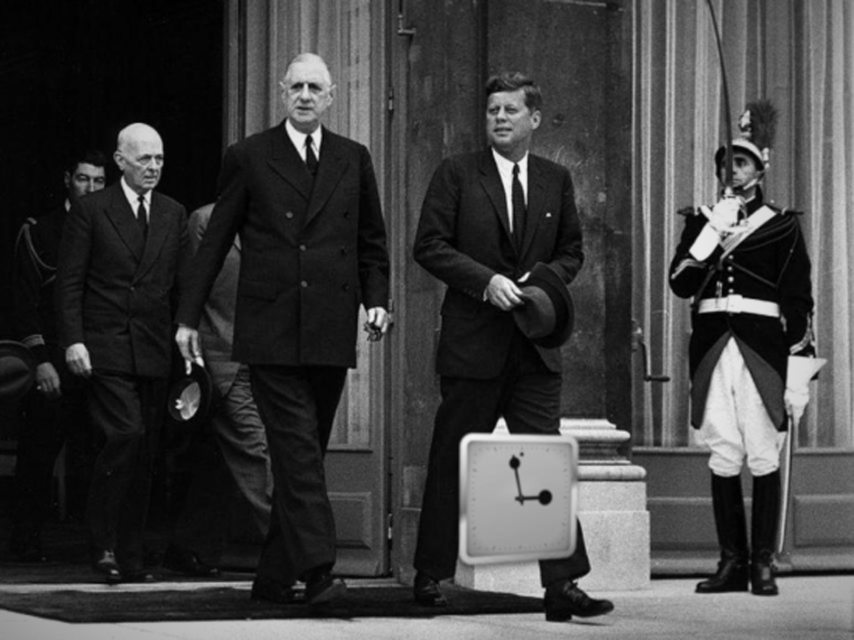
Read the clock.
2:58
